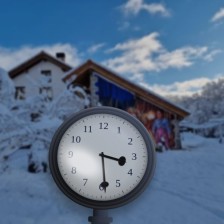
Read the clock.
3:29
